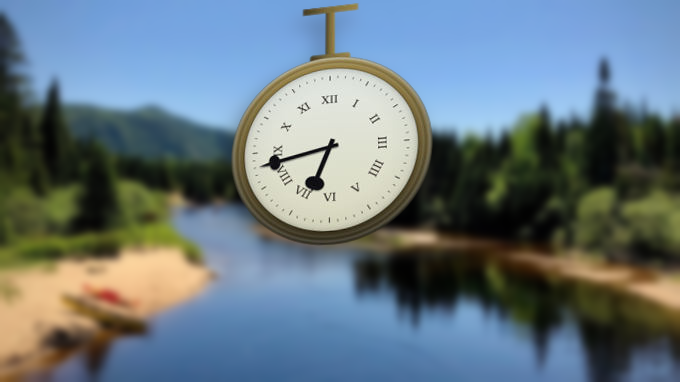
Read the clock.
6:43
